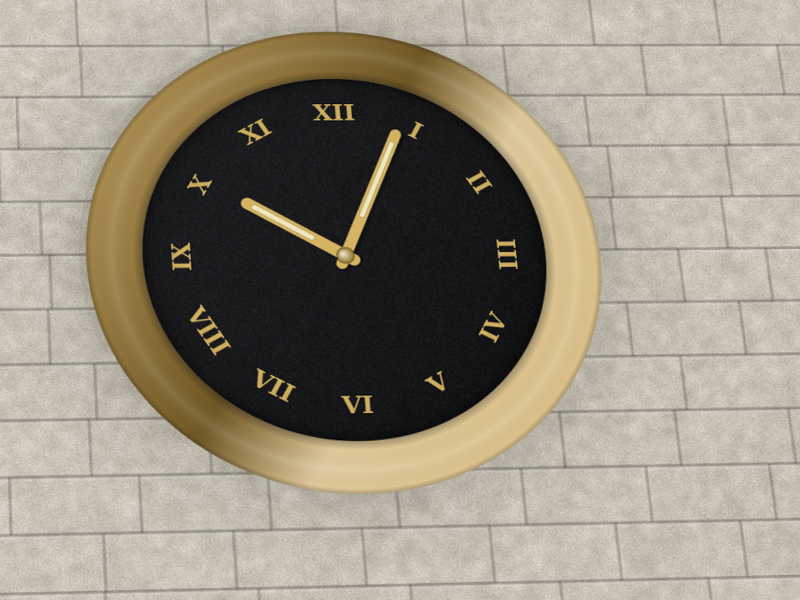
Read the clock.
10:04
